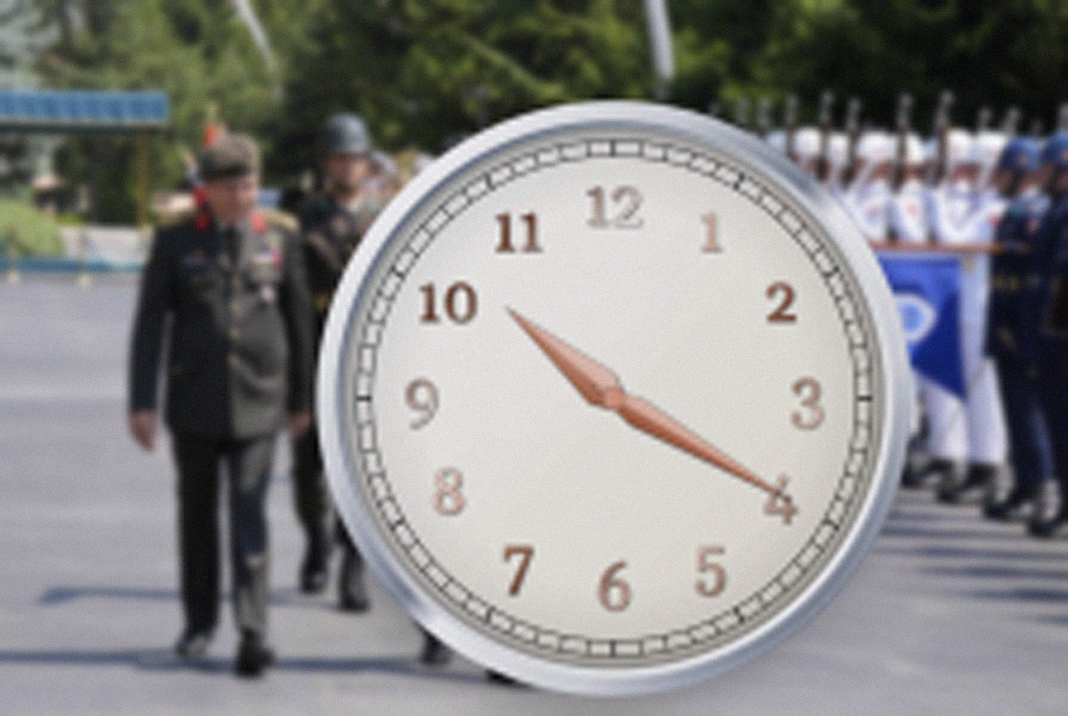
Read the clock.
10:20
